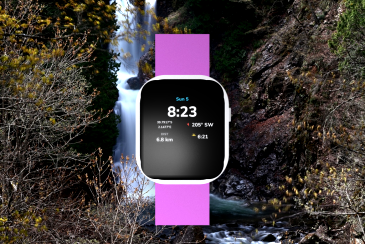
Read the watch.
8:23
